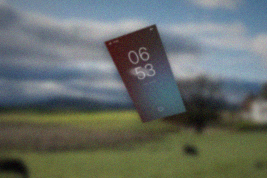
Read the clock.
6:53
